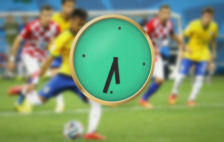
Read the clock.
5:32
